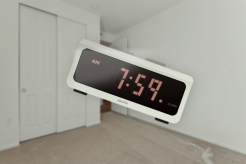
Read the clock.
7:59
